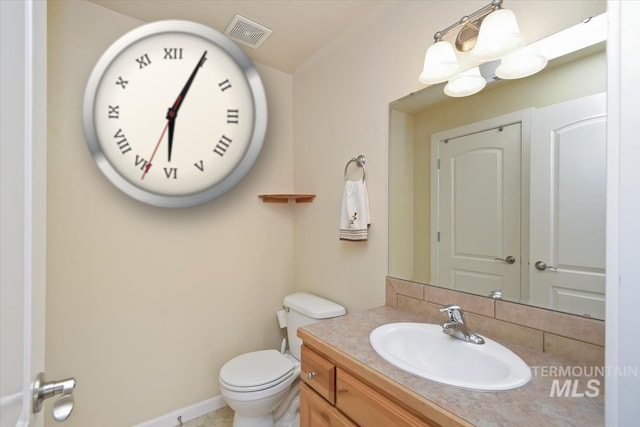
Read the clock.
6:04:34
